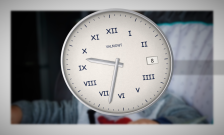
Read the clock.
9:33
